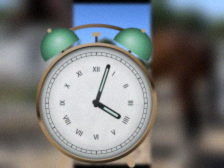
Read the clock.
4:03
